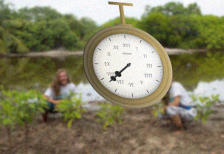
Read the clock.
7:38
